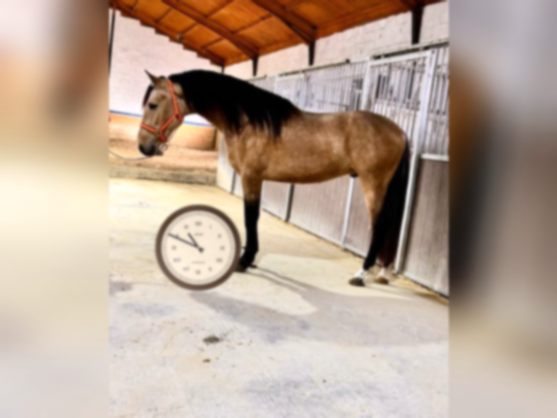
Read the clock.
10:49
